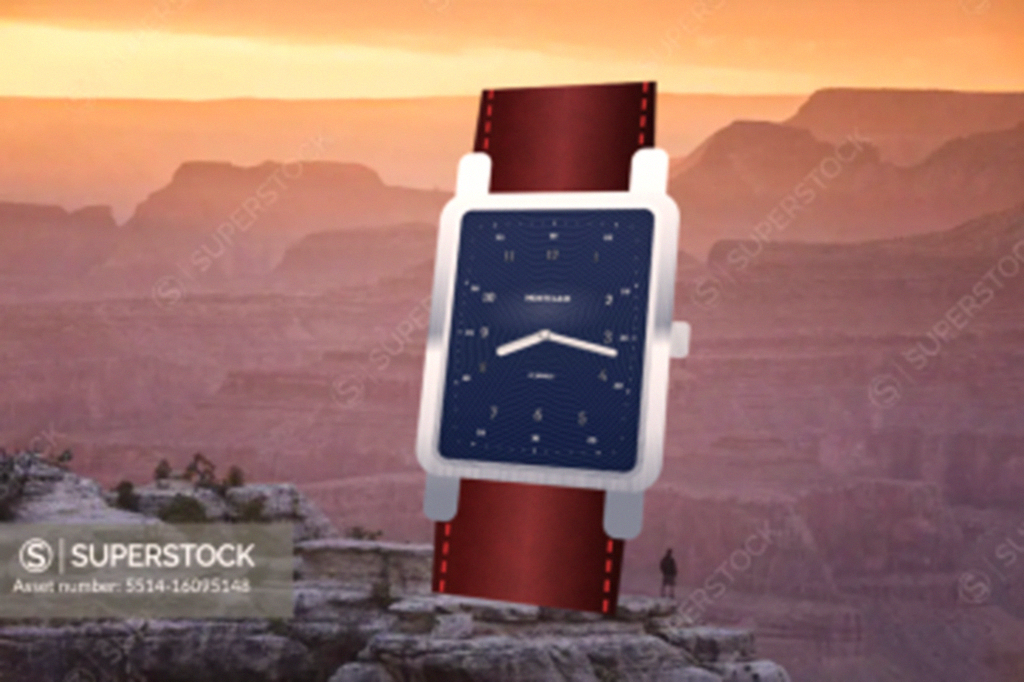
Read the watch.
8:17
